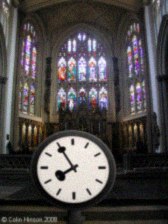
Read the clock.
7:55
